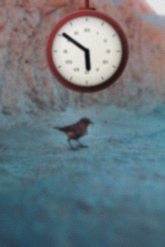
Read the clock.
5:51
